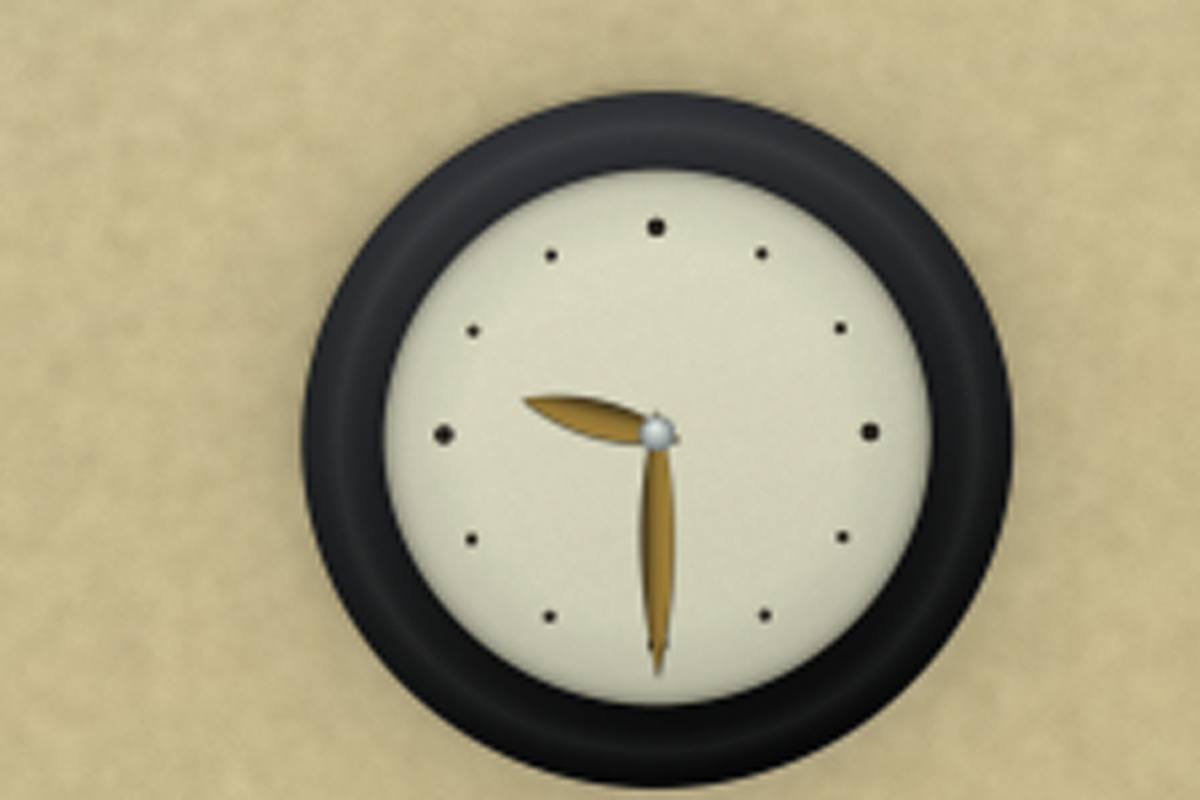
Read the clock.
9:30
